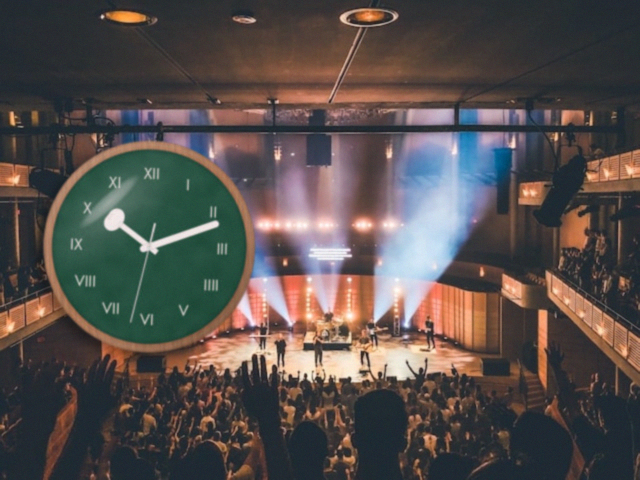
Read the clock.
10:11:32
